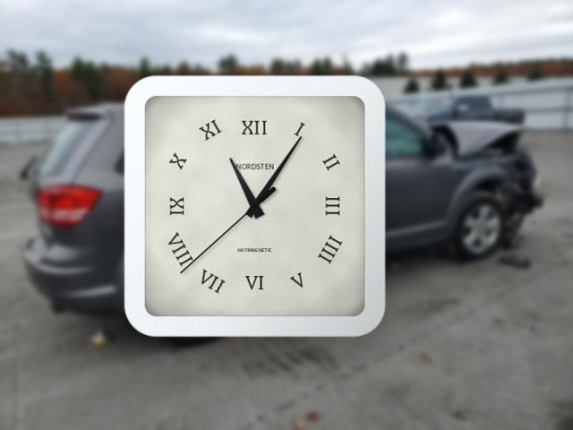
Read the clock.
11:05:38
